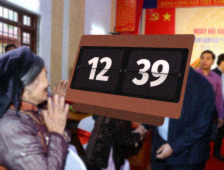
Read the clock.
12:39
